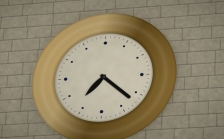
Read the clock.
7:22
